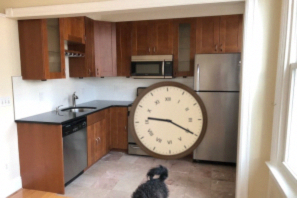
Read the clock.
9:20
